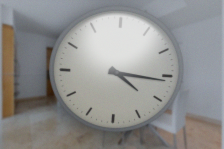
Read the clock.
4:16
